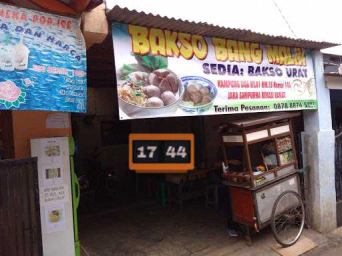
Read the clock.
17:44
